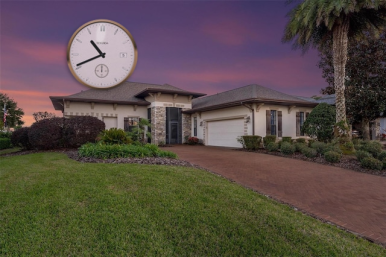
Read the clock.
10:41
